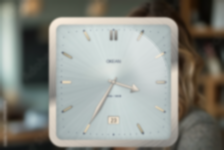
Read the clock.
3:35
